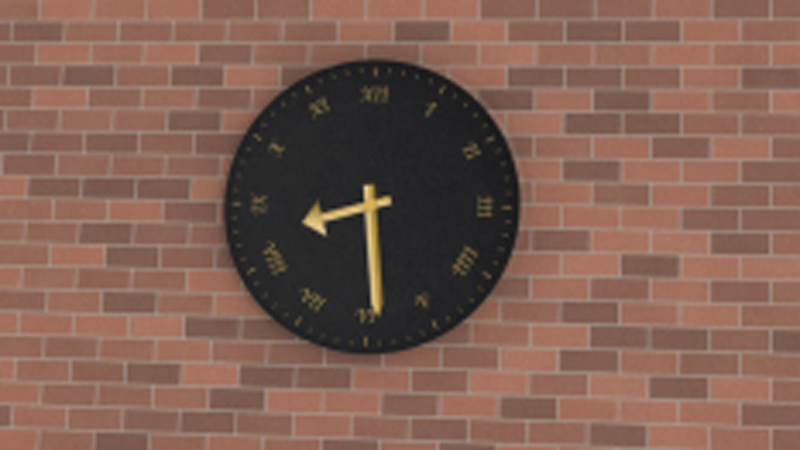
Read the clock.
8:29
